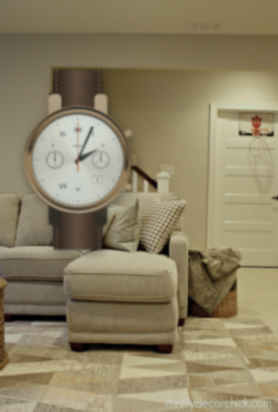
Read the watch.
2:04
